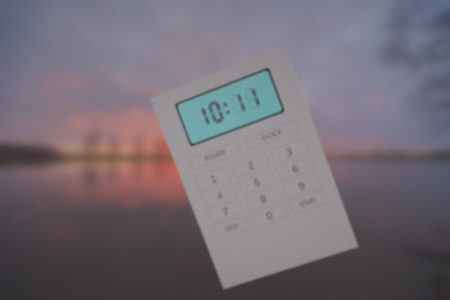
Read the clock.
10:11
